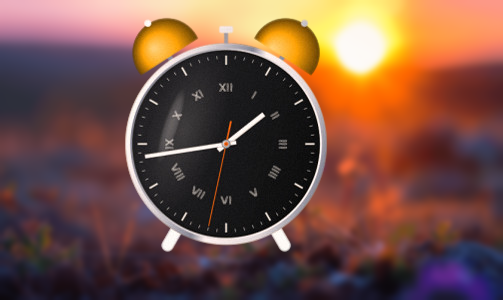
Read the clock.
1:43:32
